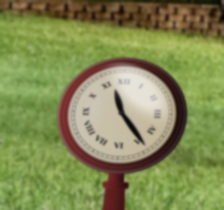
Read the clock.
11:24
